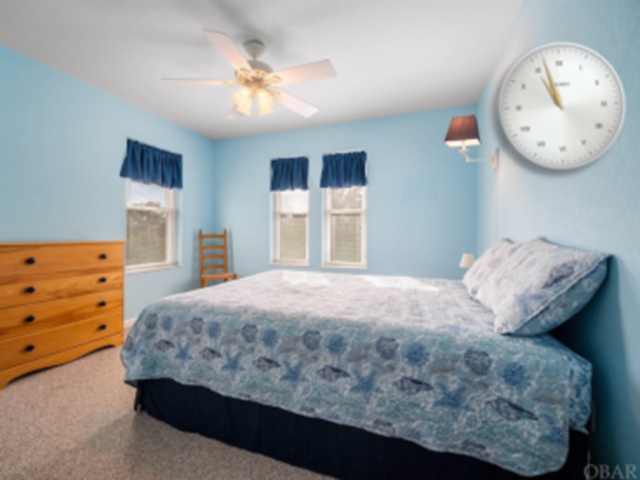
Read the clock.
10:57
